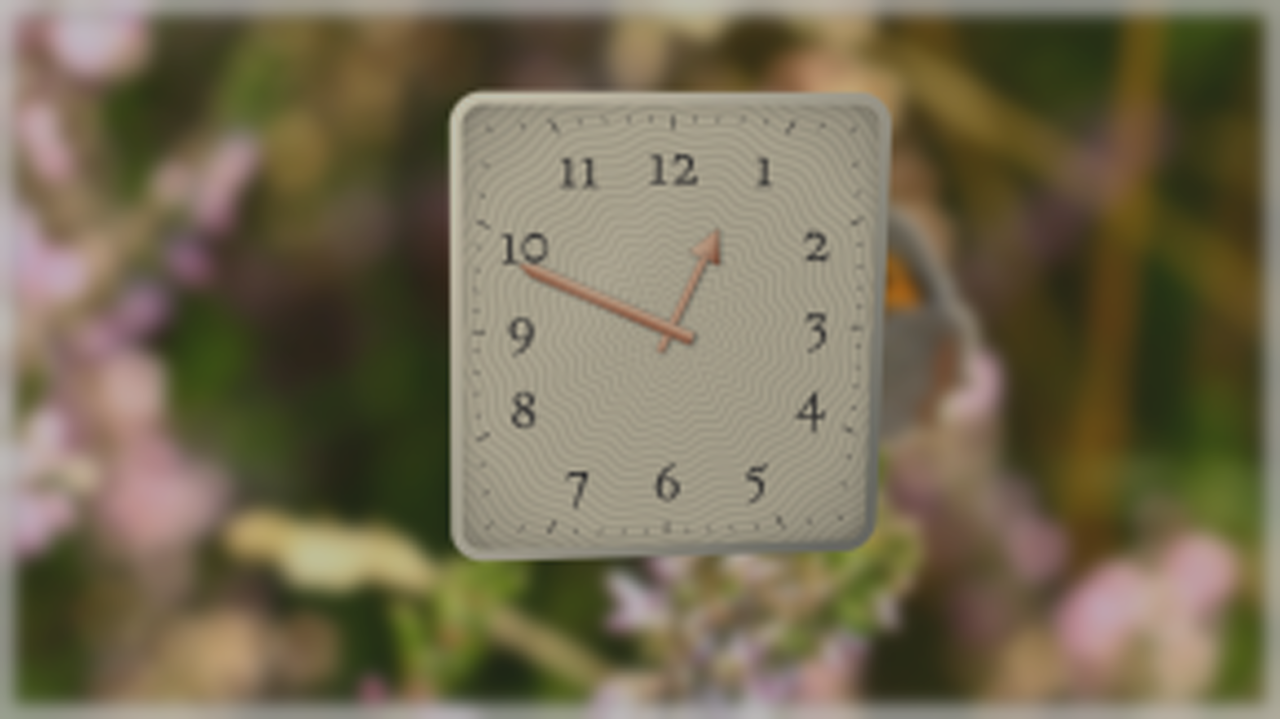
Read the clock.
12:49
